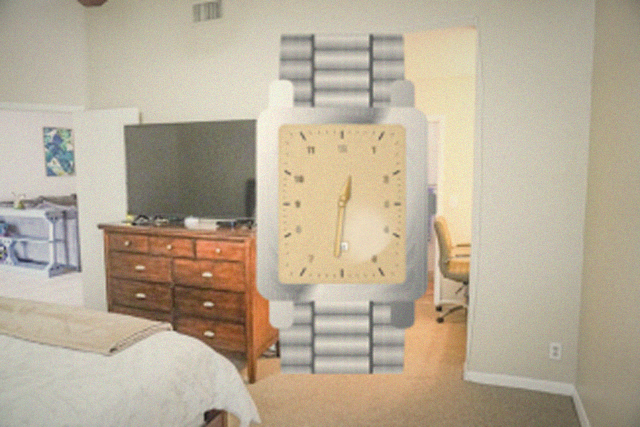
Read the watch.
12:31
